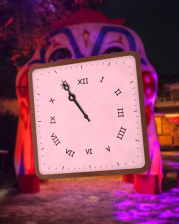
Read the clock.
10:55
